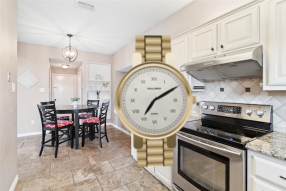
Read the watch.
7:10
